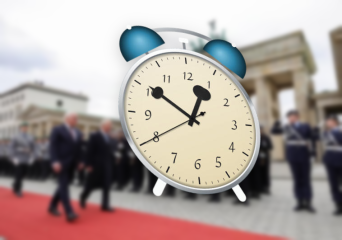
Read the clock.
12:50:40
